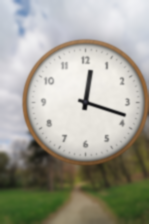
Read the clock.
12:18
